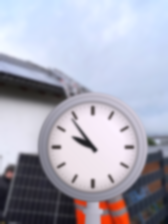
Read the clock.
9:54
